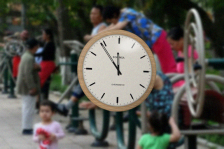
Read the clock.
11:54
